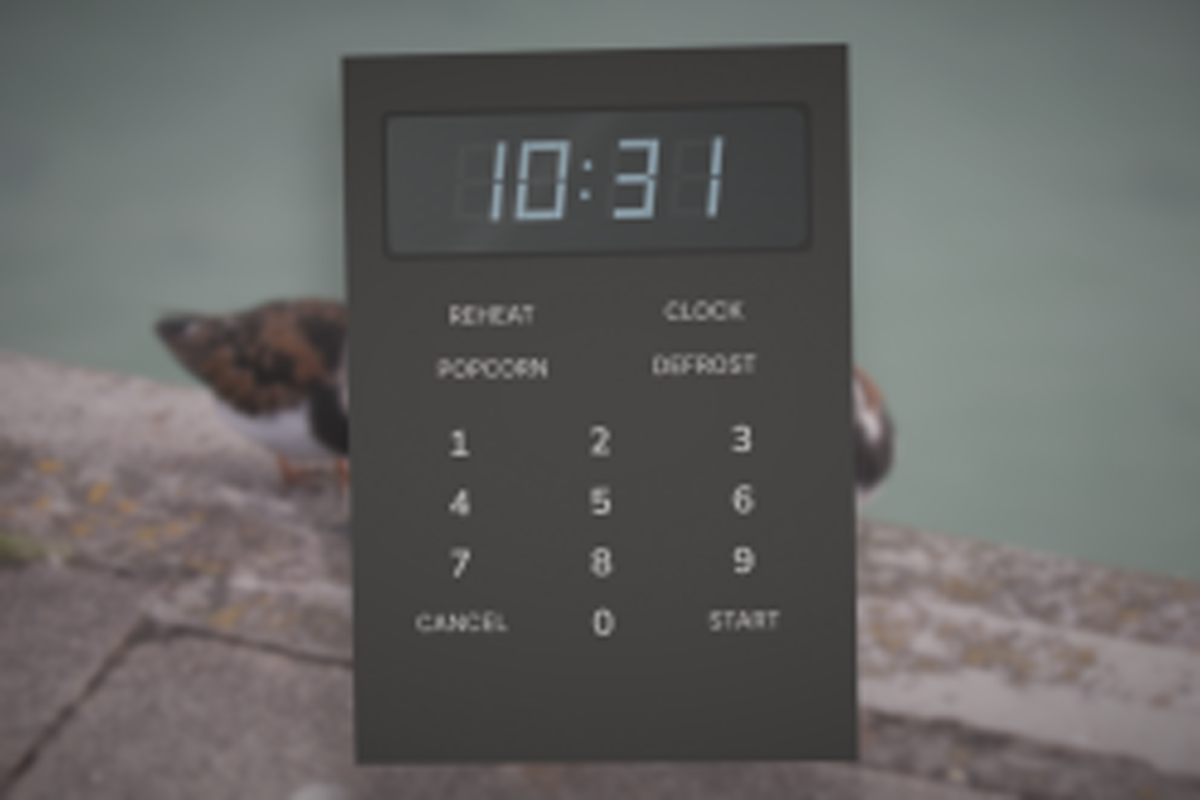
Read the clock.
10:31
